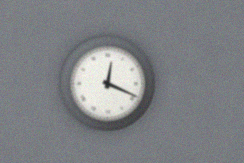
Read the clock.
12:19
